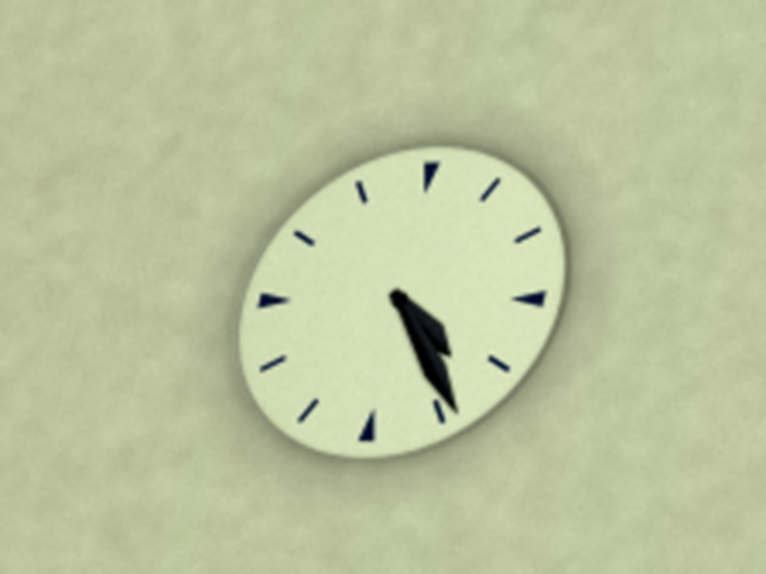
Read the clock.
4:24
